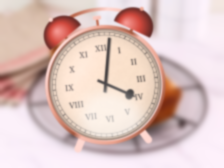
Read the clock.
4:02
